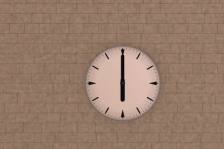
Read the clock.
6:00
